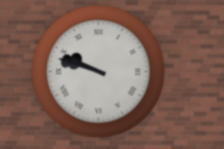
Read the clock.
9:48
